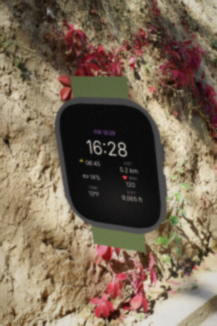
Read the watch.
16:28
